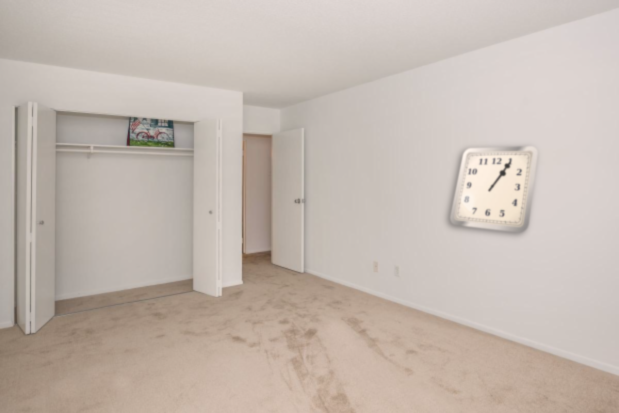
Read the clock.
1:05
